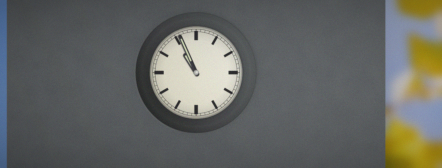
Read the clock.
10:56
